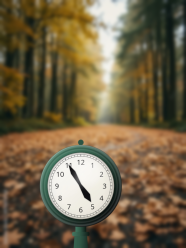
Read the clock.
4:55
